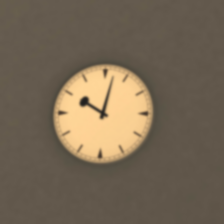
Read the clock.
10:02
